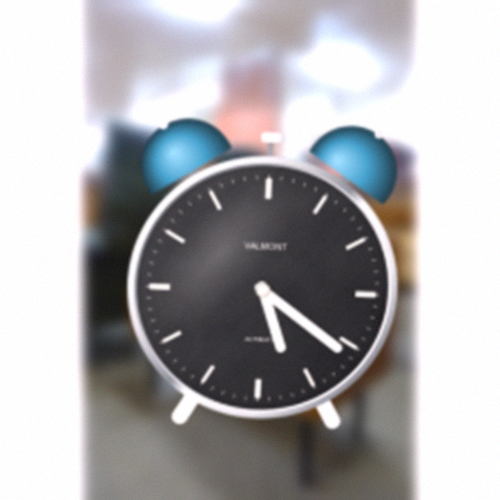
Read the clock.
5:21
